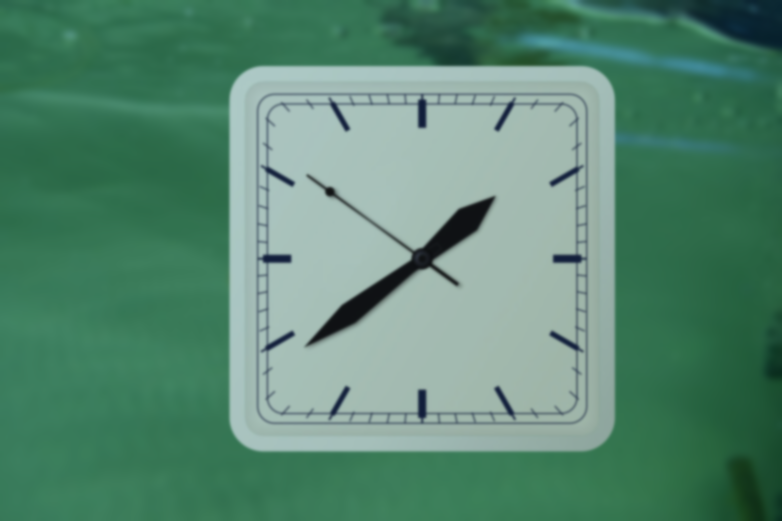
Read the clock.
1:38:51
